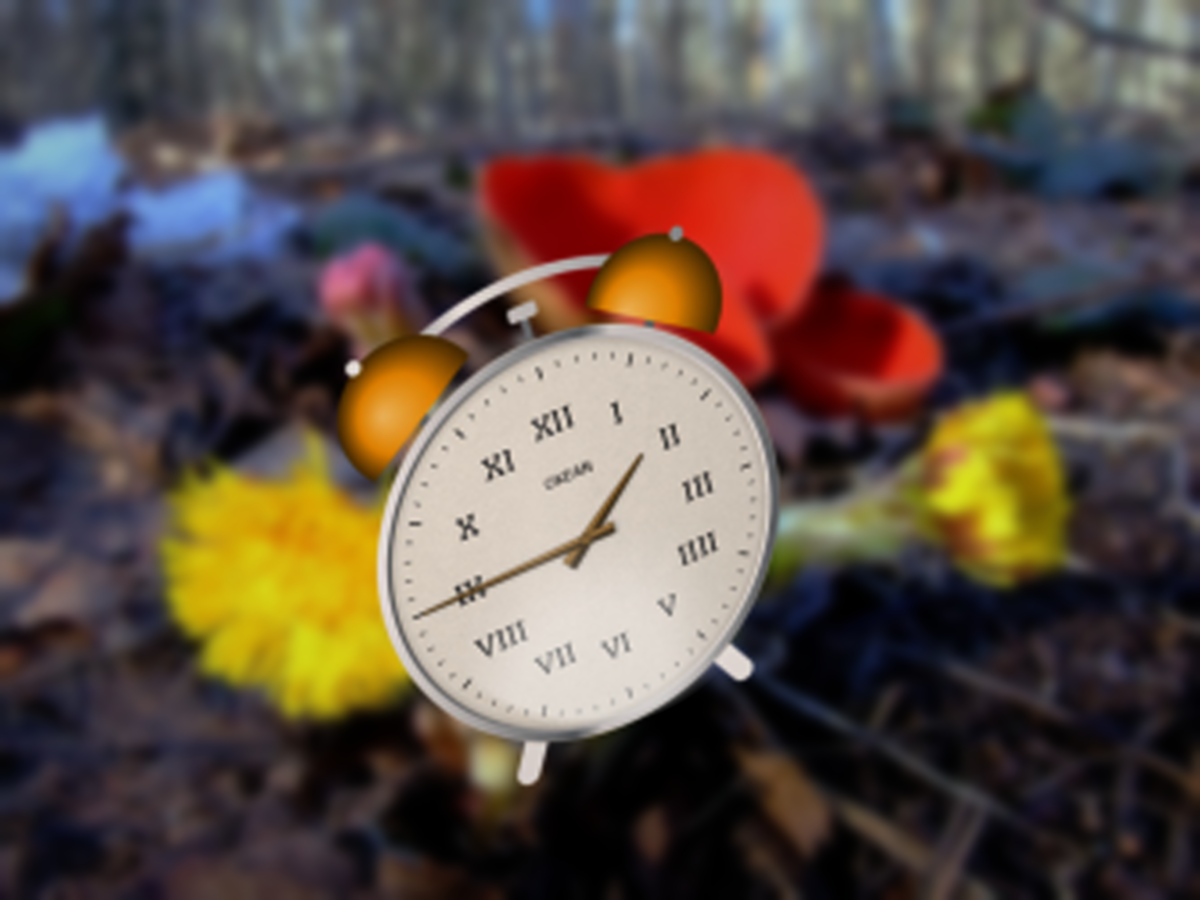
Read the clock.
1:45
